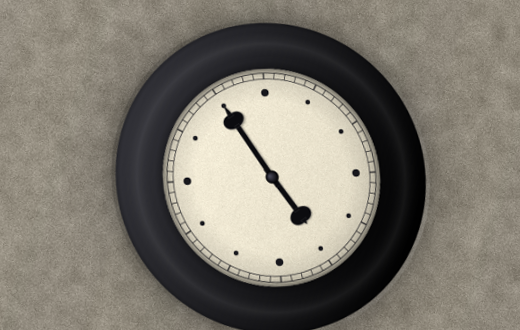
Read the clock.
4:55
